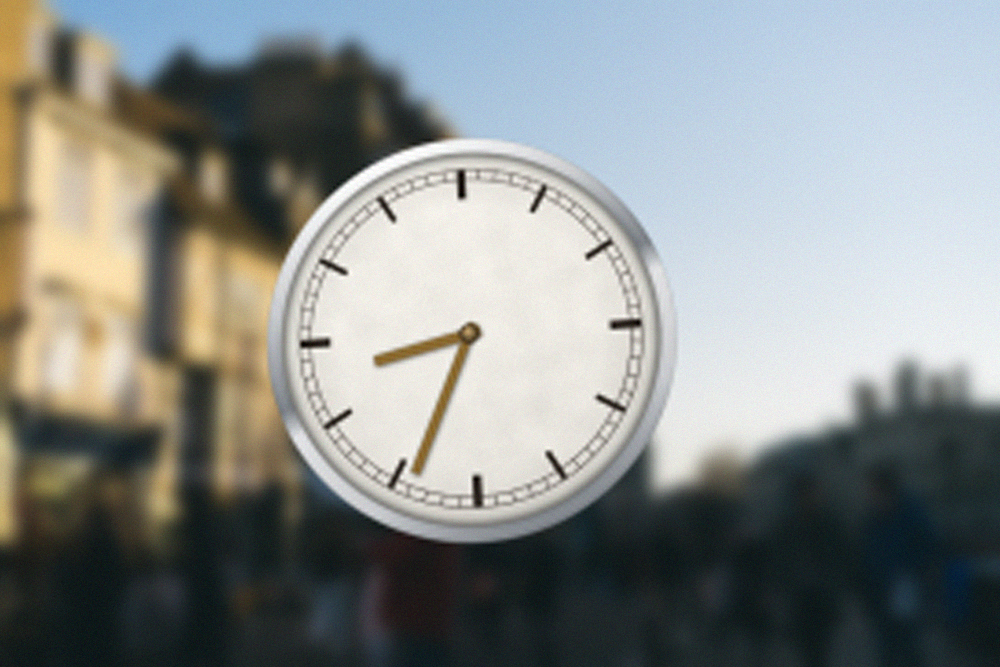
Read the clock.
8:34
